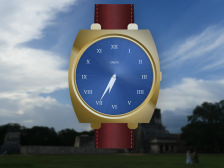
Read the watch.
6:35
